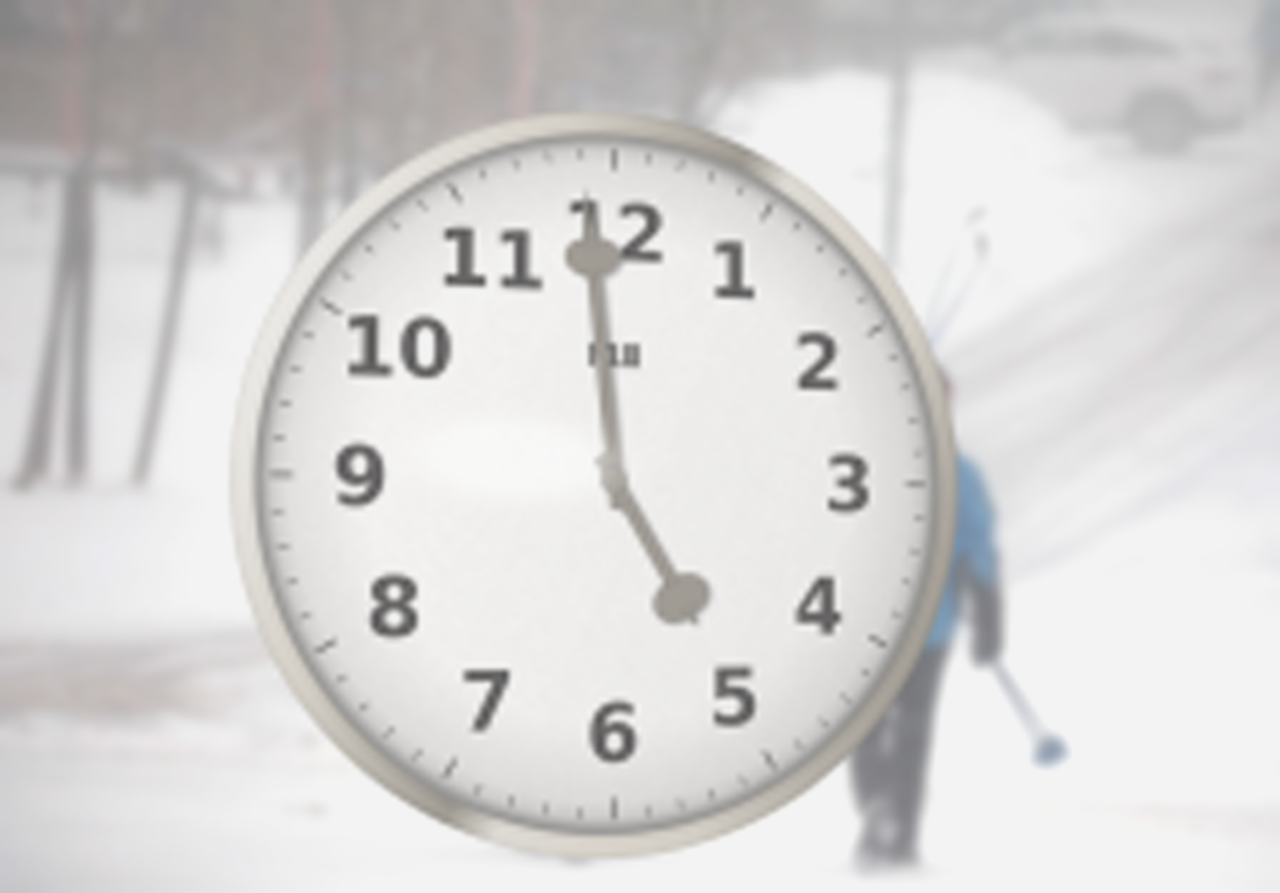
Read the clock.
4:59
